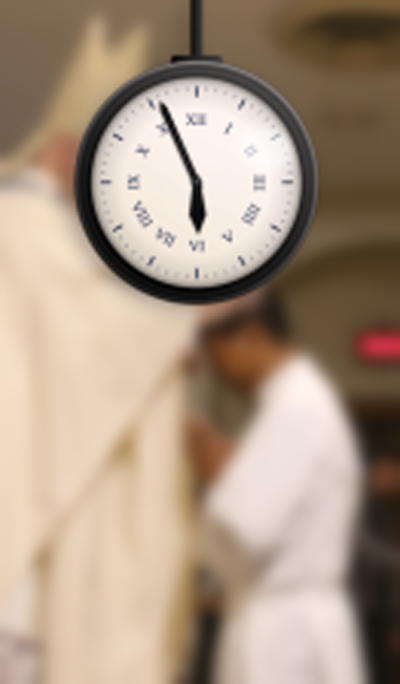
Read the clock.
5:56
